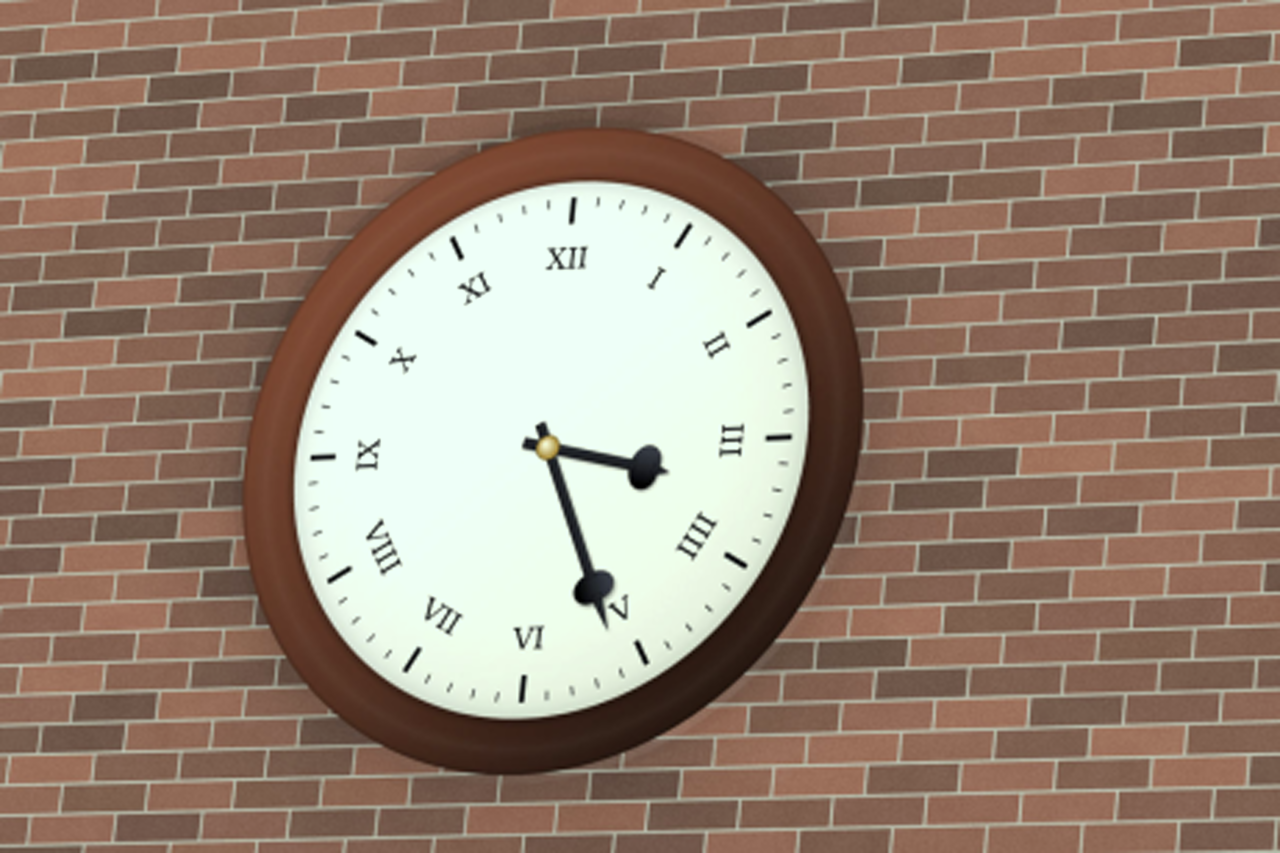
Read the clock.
3:26
